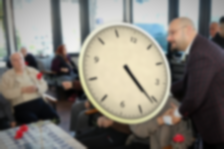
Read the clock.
4:21
